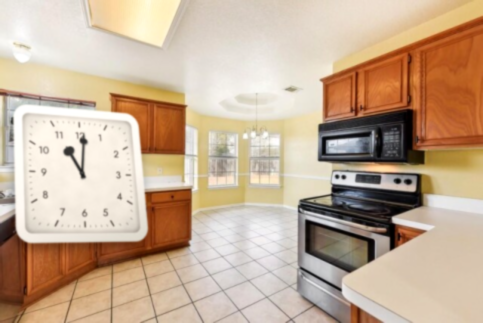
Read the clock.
11:01
